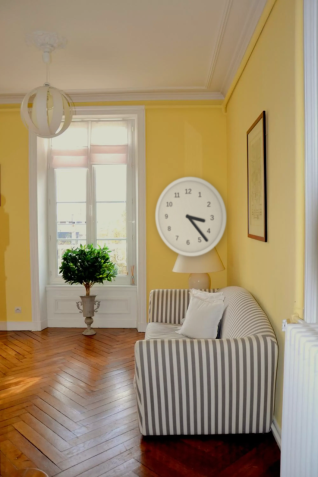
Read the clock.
3:23
